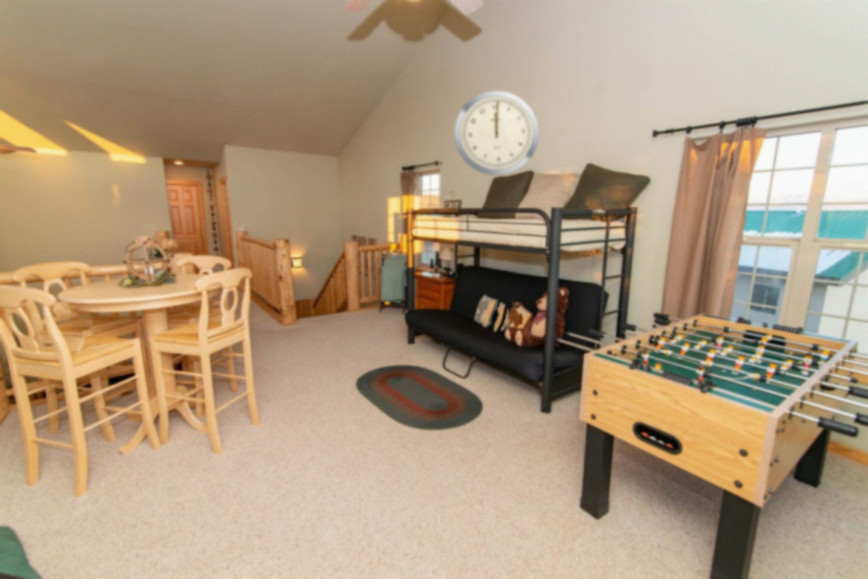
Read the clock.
12:01
